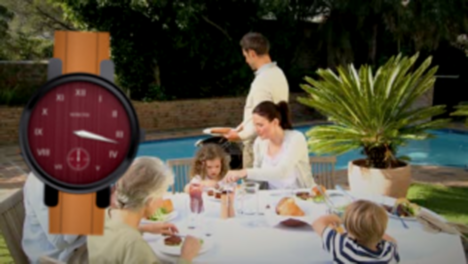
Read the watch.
3:17
